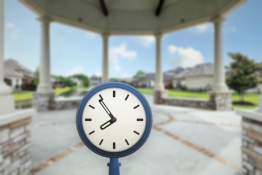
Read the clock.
7:54
